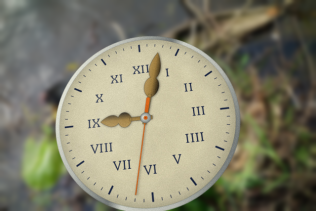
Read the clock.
9:02:32
